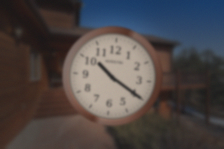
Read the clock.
10:20
